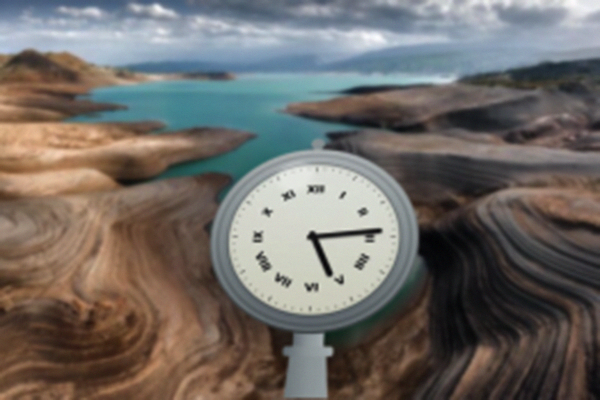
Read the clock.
5:14
